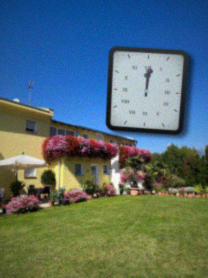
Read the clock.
12:01
